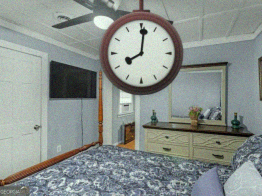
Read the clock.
8:01
